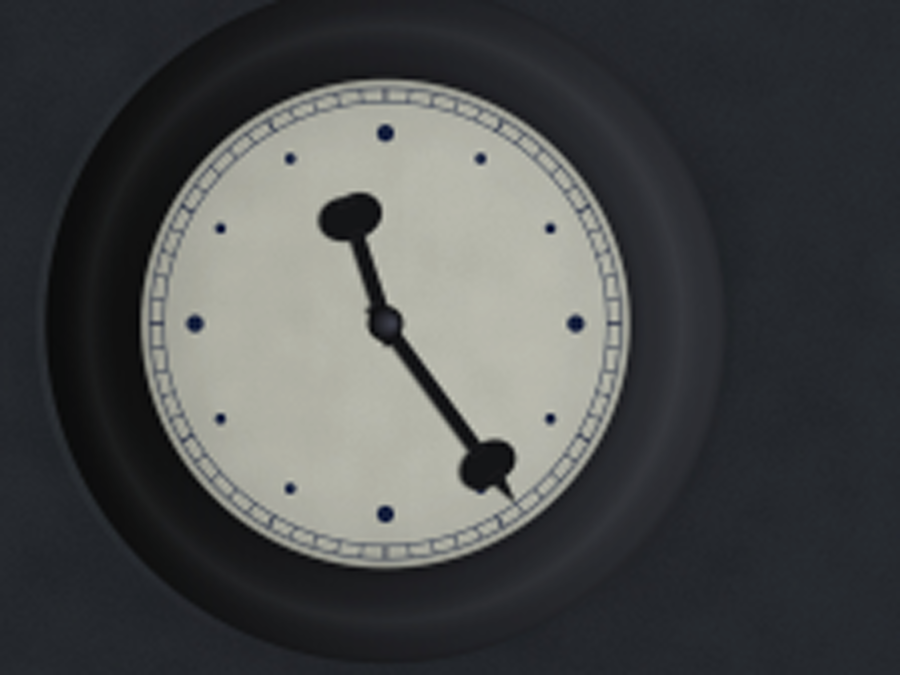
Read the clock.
11:24
